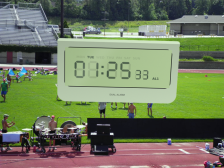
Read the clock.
1:25:33
